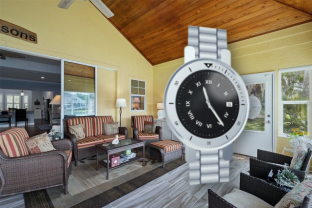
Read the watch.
11:24
